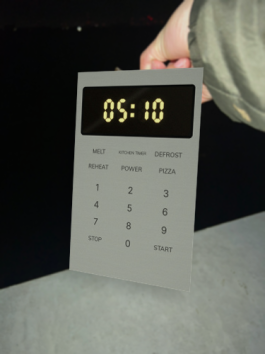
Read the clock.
5:10
